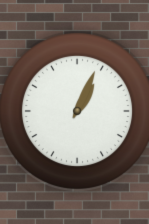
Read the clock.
1:04
